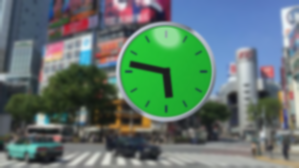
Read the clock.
5:47
